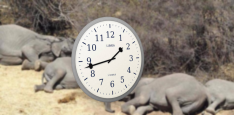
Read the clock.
1:43
